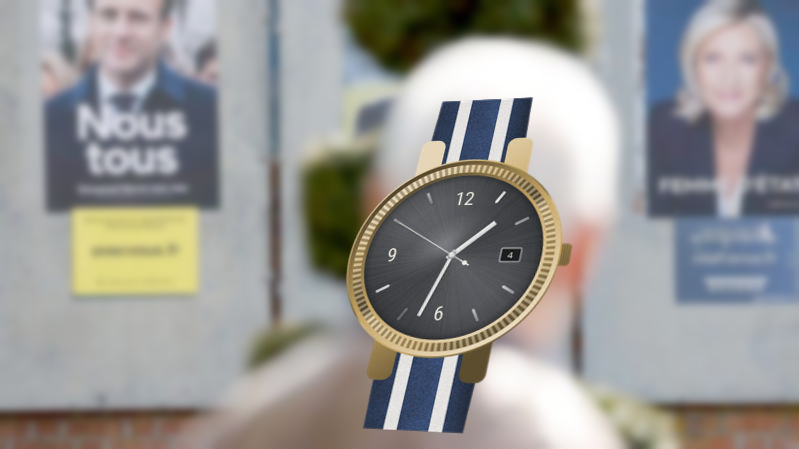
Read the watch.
1:32:50
